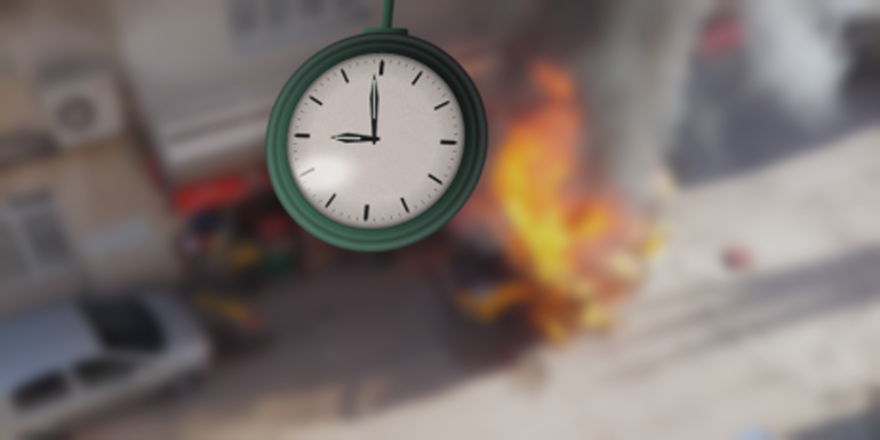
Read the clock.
8:59
